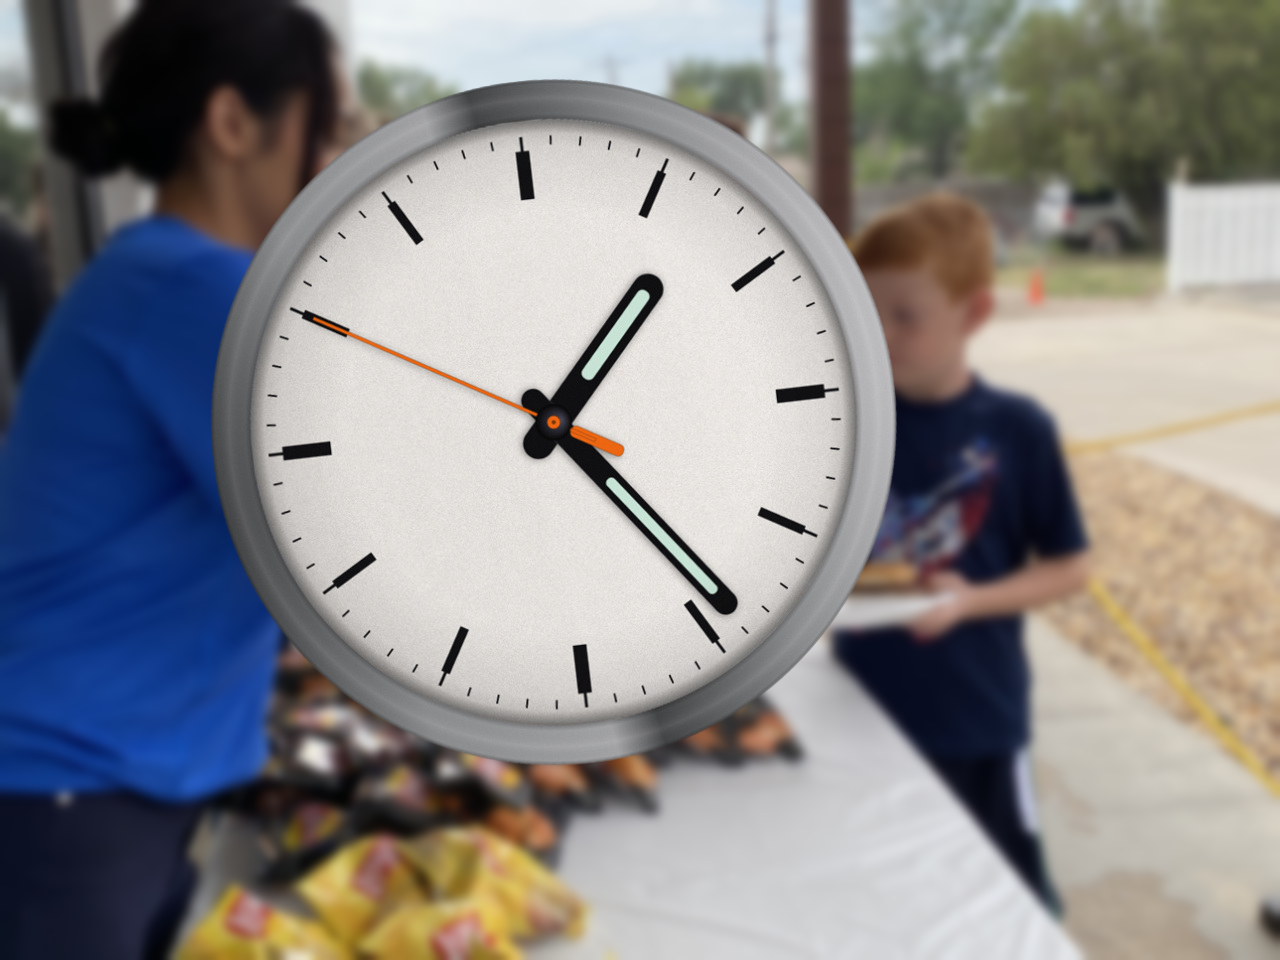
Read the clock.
1:23:50
